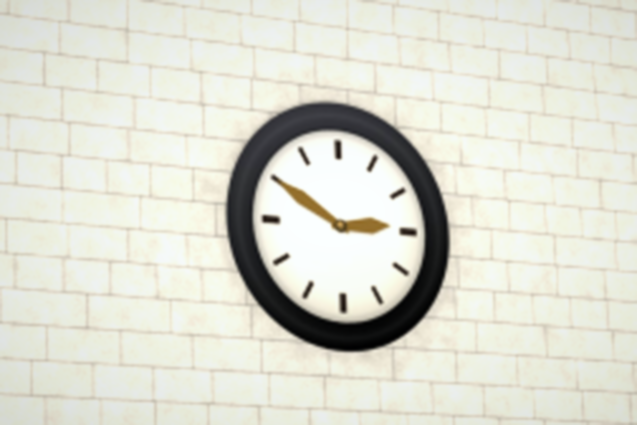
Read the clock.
2:50
